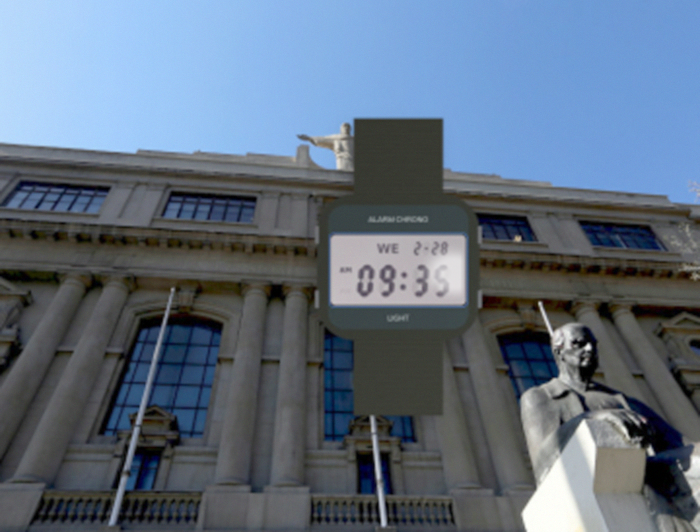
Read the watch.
9:35
